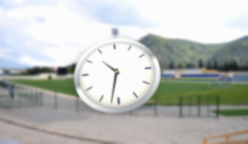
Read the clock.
10:32
